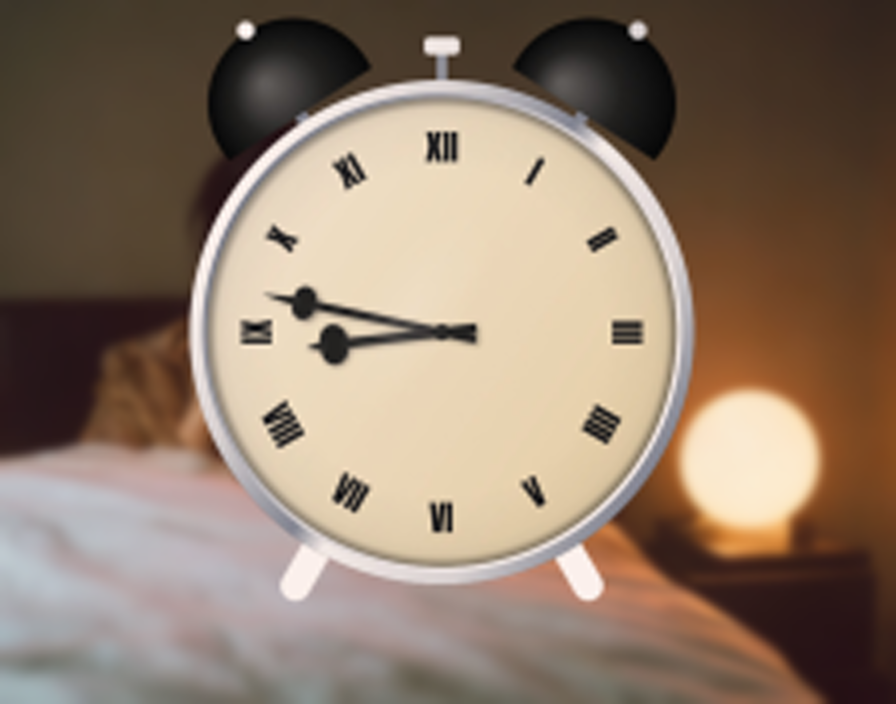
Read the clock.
8:47
